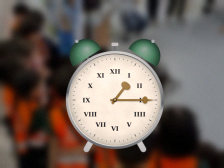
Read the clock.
1:15
